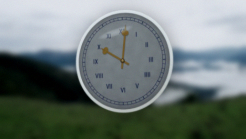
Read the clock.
10:01
